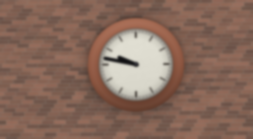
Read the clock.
9:47
